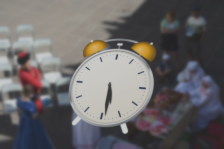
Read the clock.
5:29
